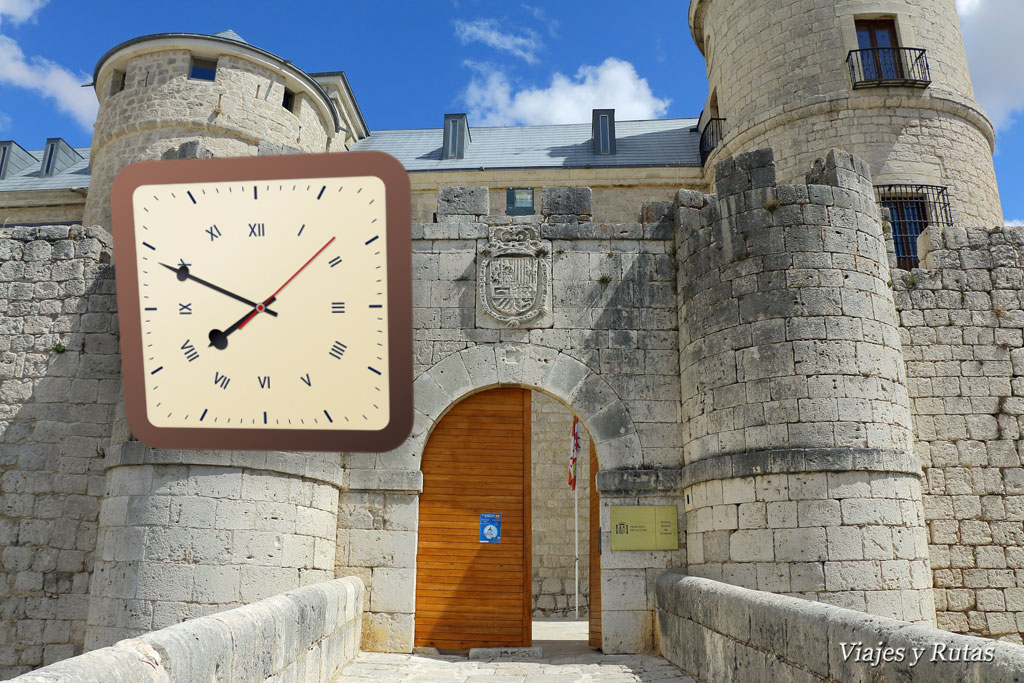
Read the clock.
7:49:08
